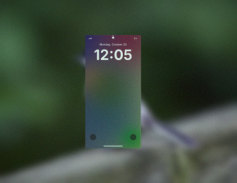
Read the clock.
12:05
